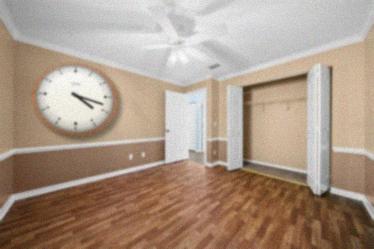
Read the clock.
4:18
